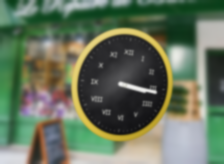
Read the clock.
3:16
